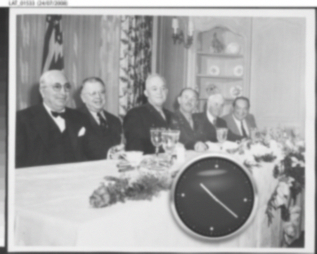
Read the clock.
10:21
